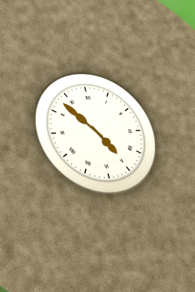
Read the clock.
4:53
